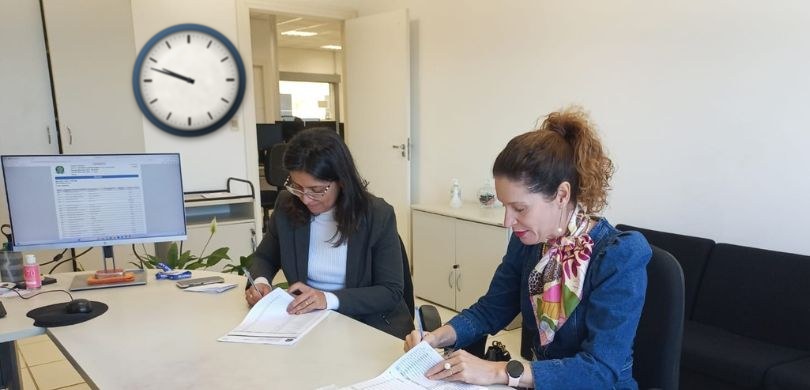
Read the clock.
9:48
